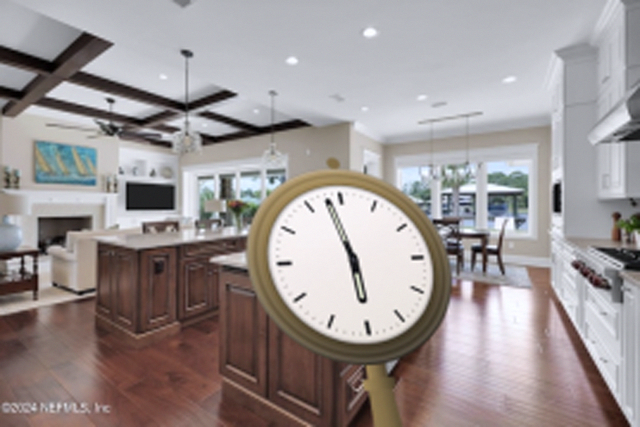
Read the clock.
5:58
